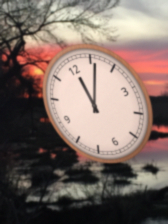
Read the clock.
12:06
